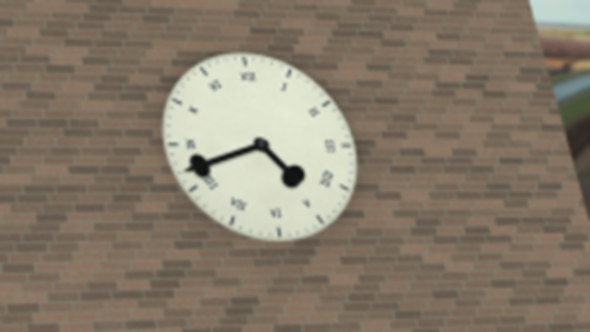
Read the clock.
4:42
